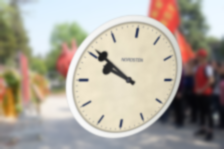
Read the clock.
9:51
